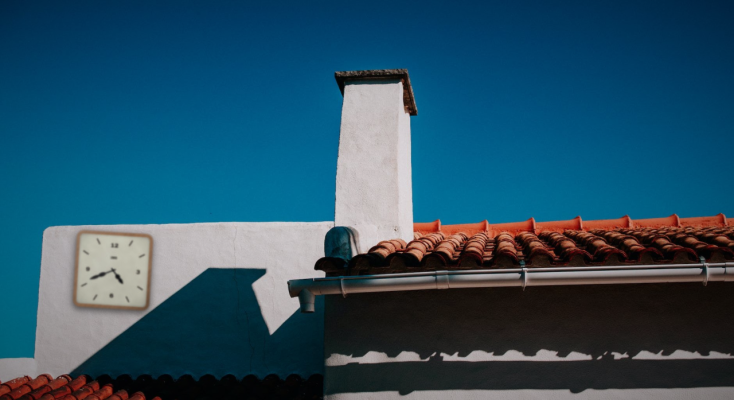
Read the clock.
4:41
